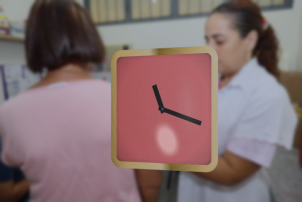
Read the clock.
11:18
